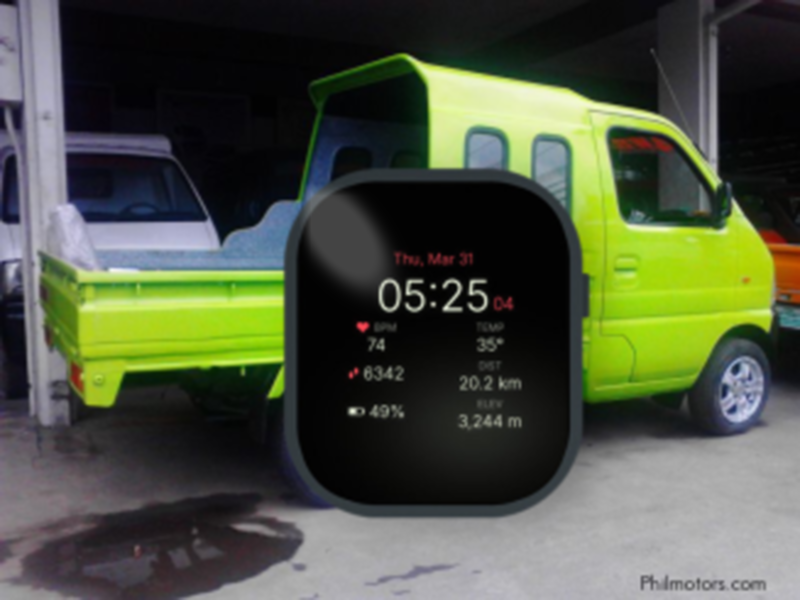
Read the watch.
5:25
